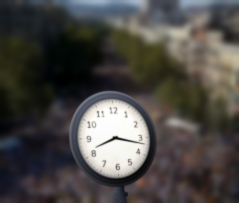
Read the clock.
8:17
